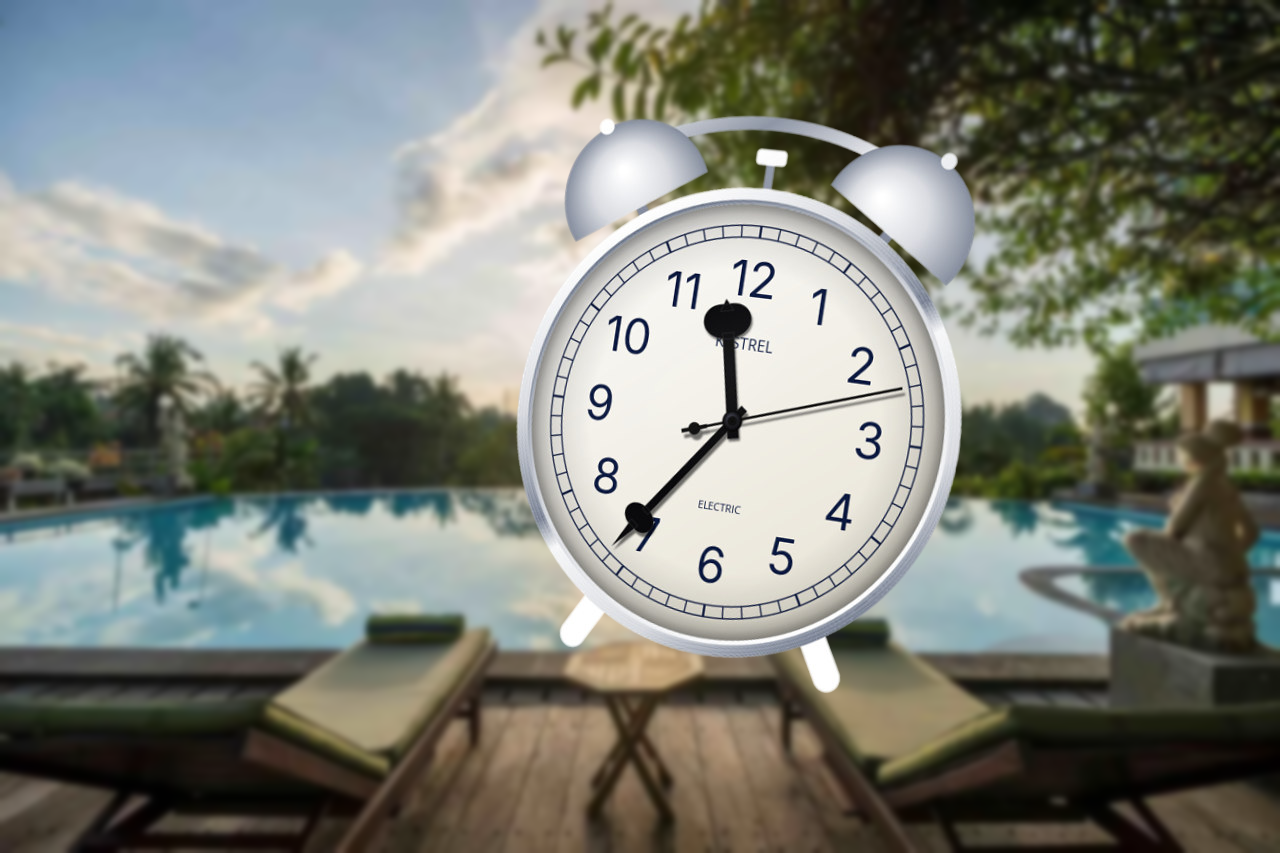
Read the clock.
11:36:12
